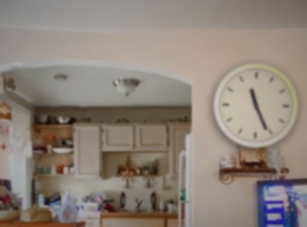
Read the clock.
11:26
